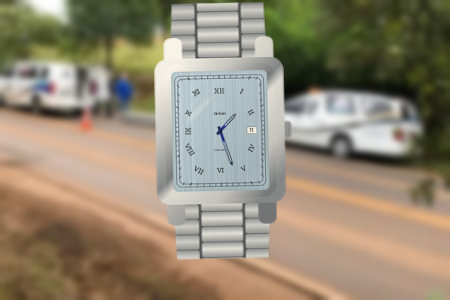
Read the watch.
1:27
